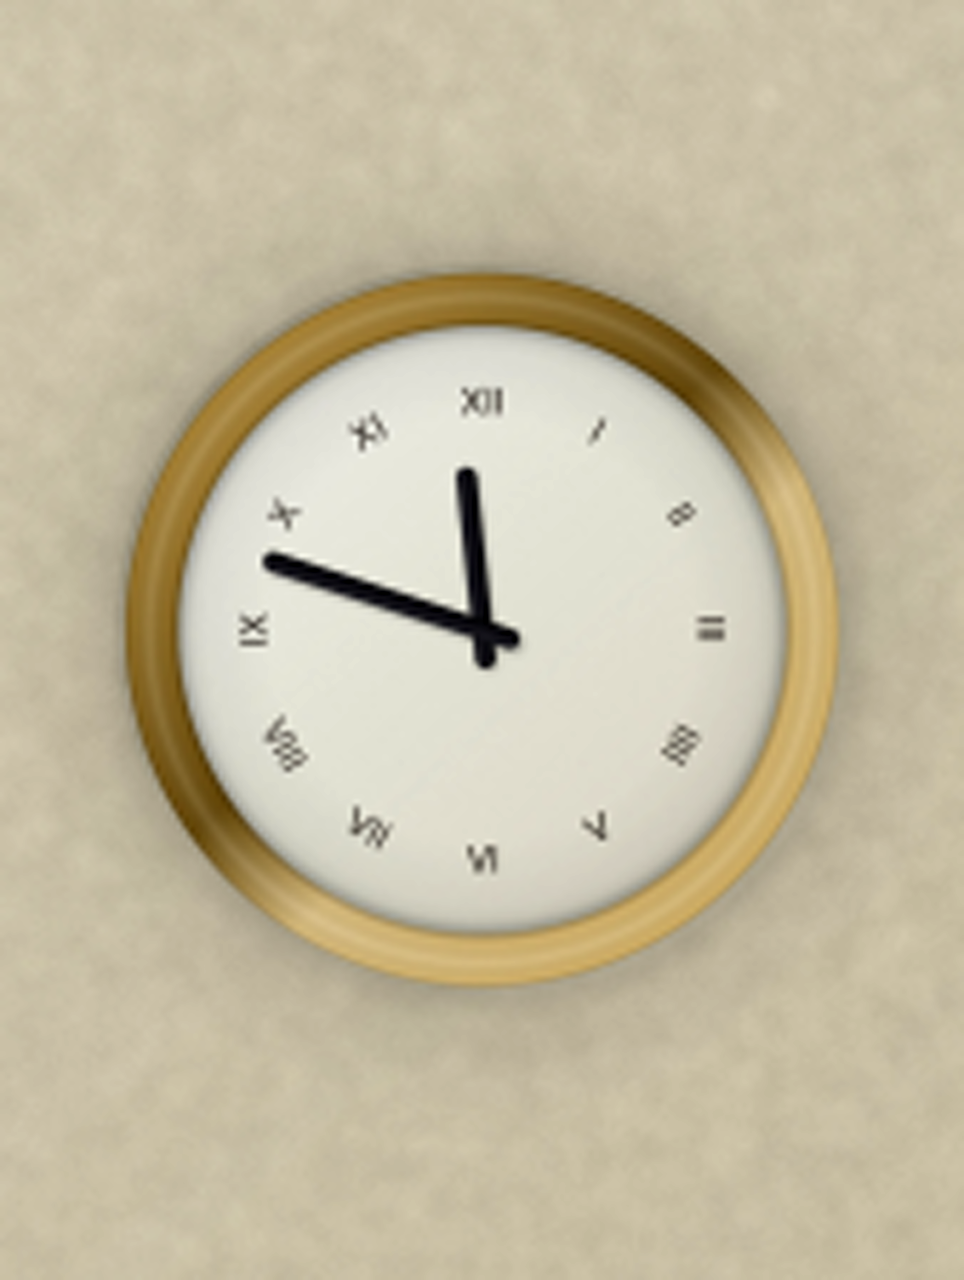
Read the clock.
11:48
